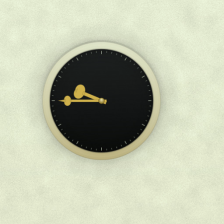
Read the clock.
9:45
